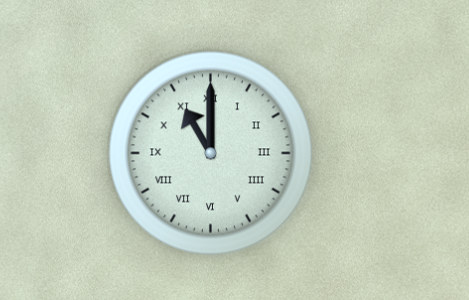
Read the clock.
11:00
